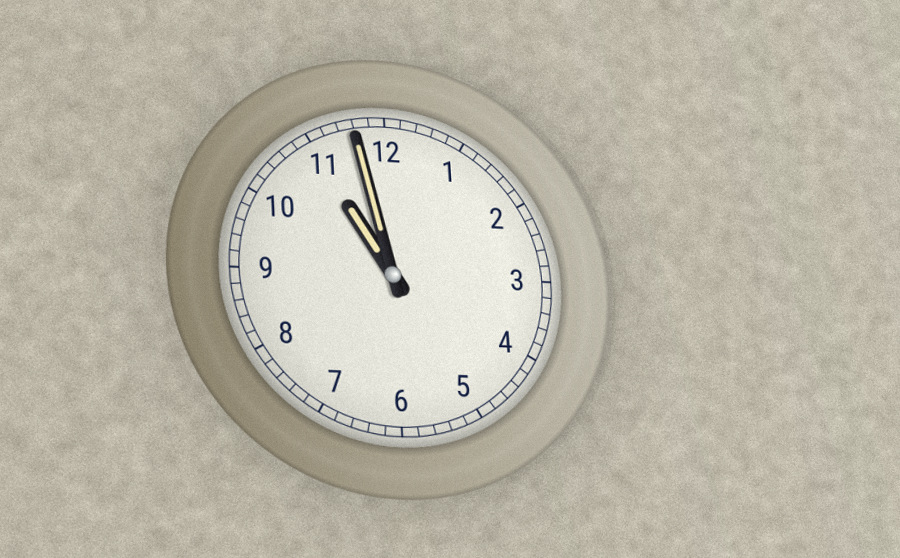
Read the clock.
10:58
